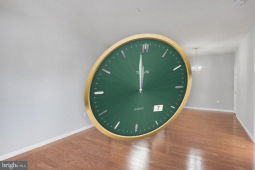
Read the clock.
11:59
